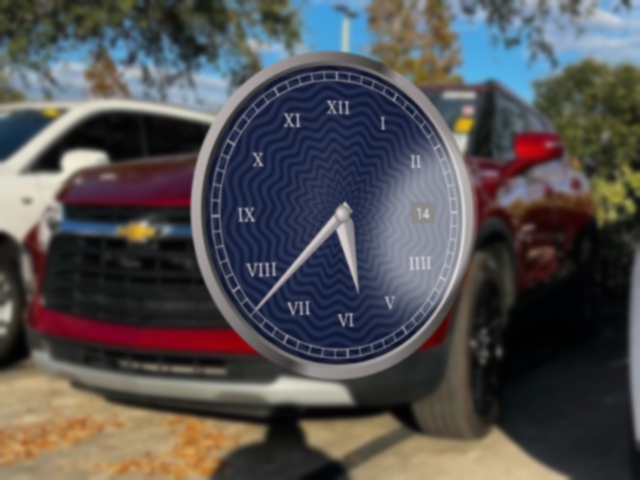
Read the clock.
5:38
